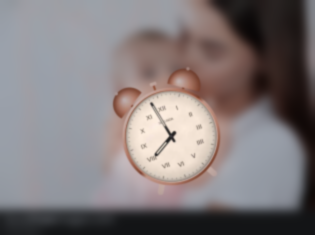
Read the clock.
7:58
